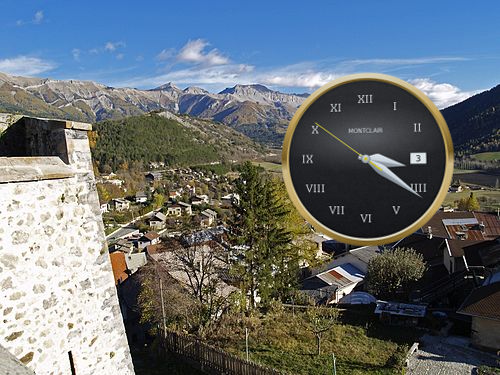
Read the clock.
3:20:51
